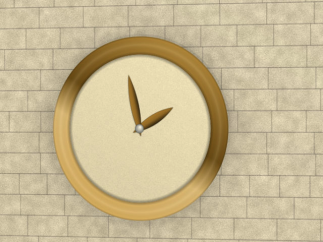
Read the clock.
1:58
